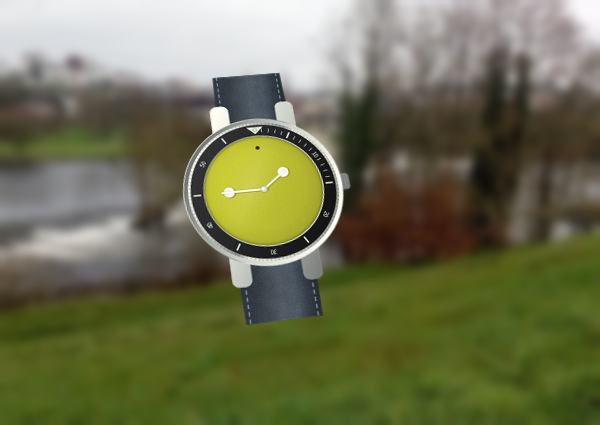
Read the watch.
1:45
